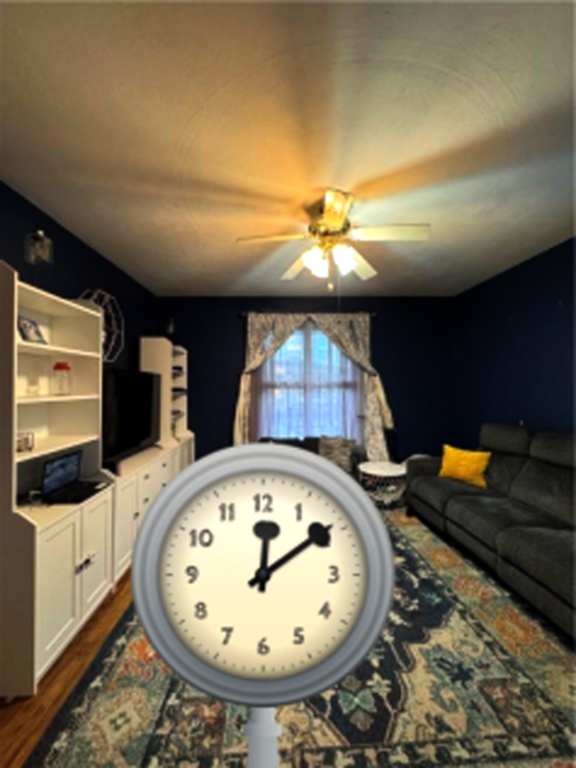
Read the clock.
12:09
